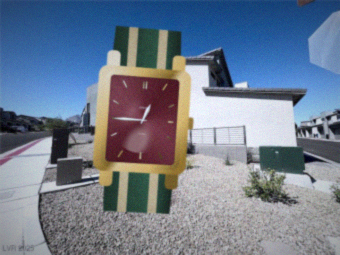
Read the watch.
12:45
